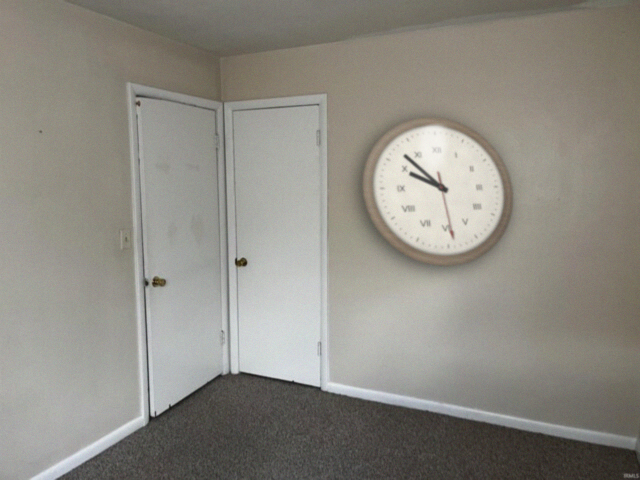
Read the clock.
9:52:29
